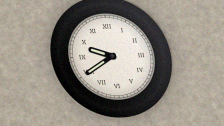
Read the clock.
9:40
